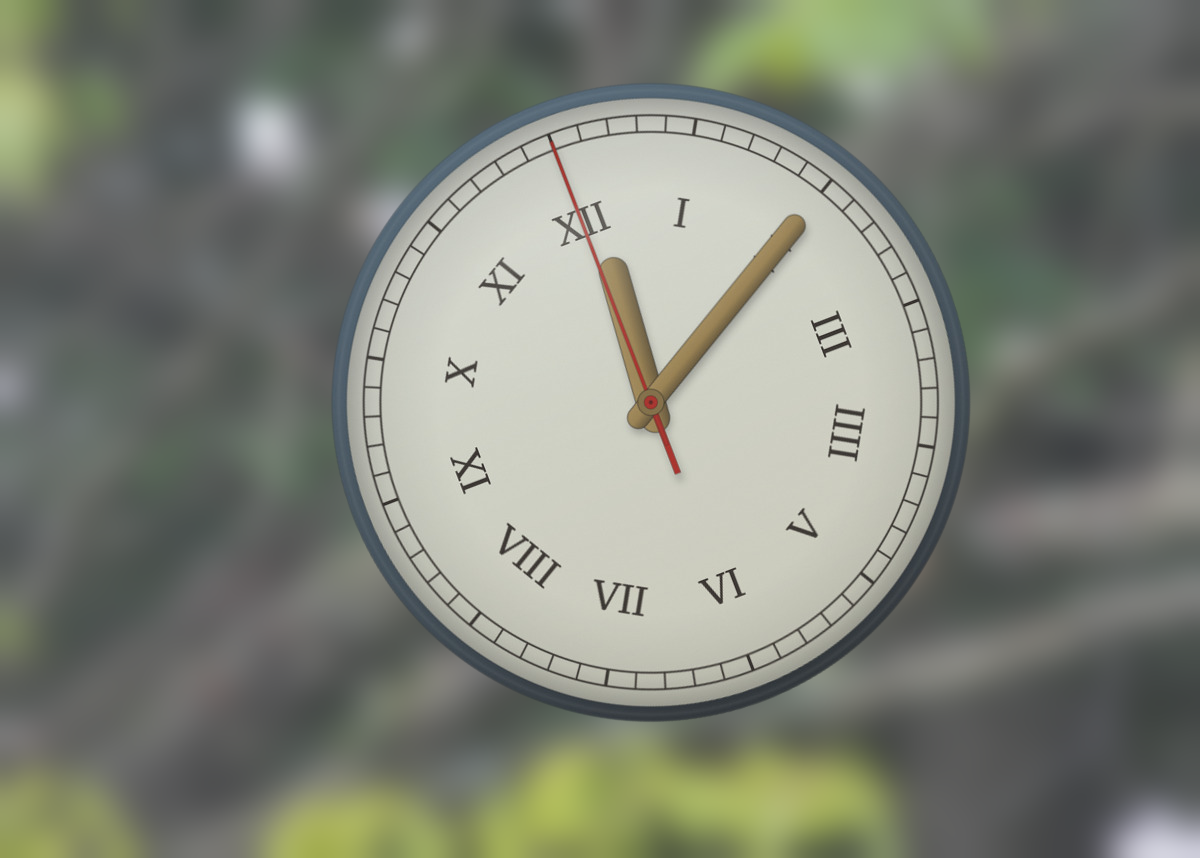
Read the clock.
12:10:00
